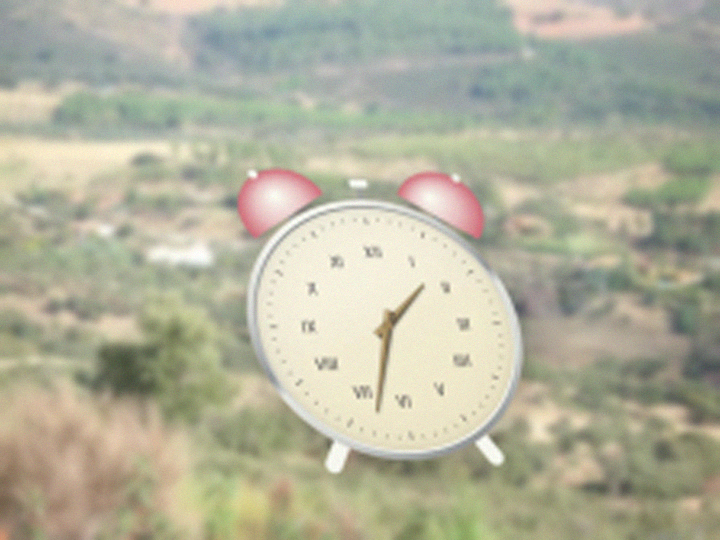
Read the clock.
1:33
